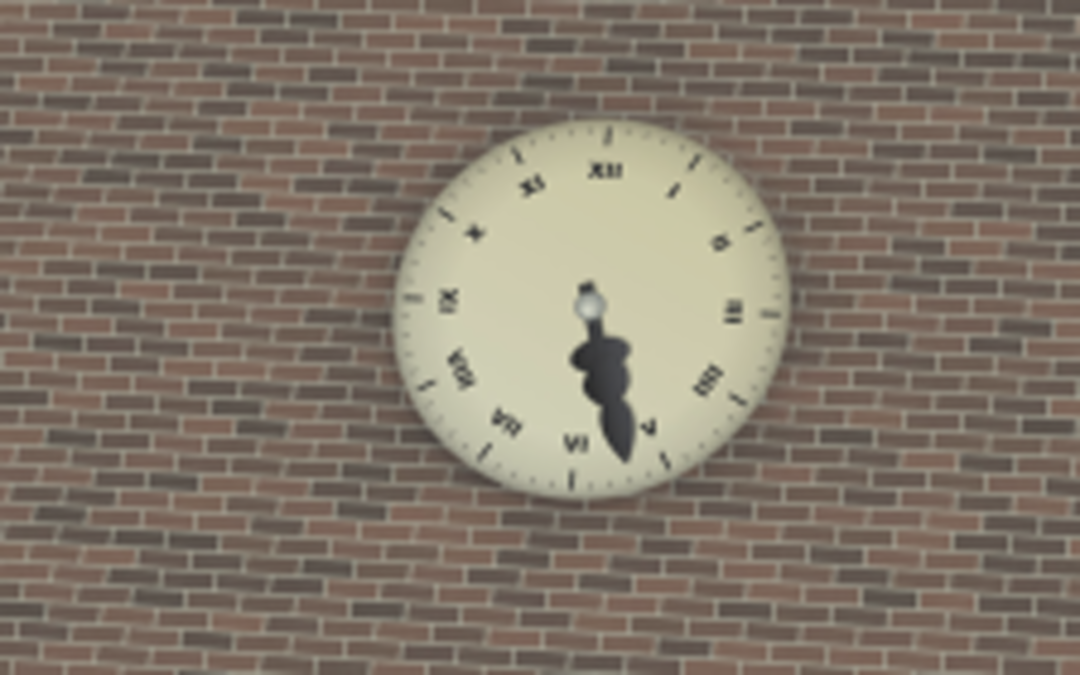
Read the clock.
5:27
